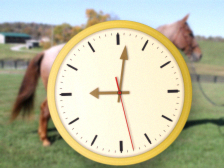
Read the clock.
9:01:28
